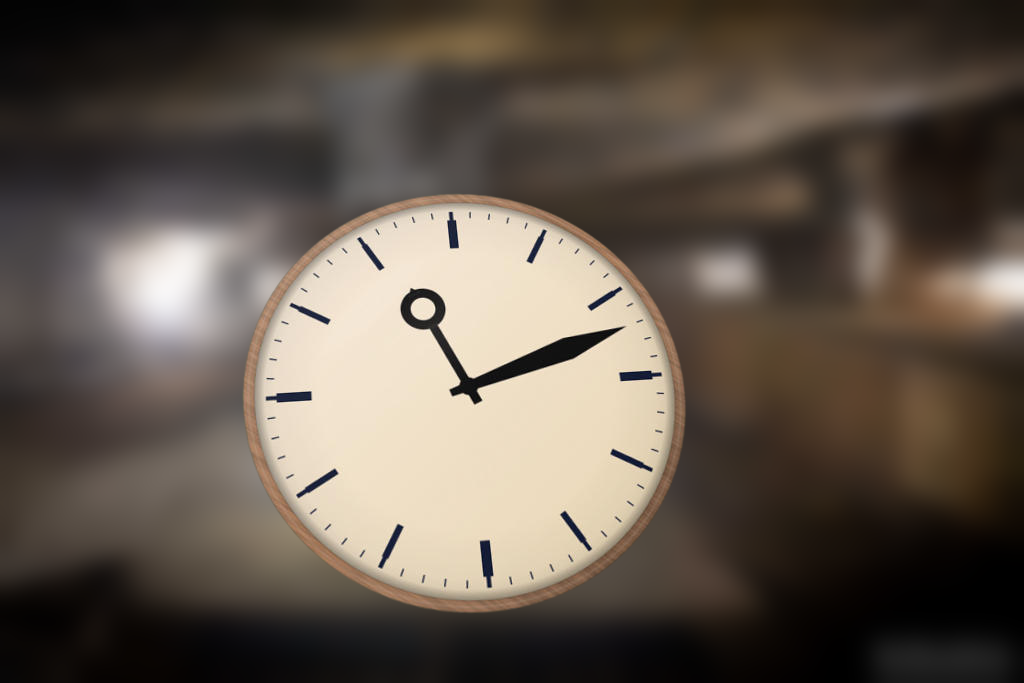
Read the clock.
11:12
